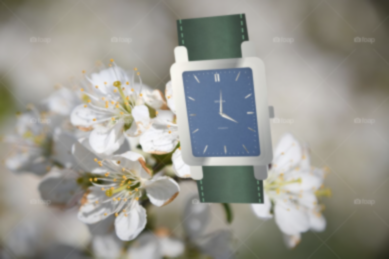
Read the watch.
4:01
